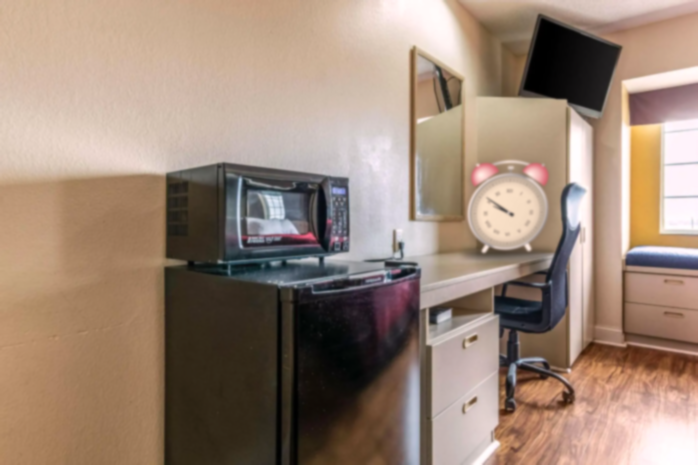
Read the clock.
9:51
